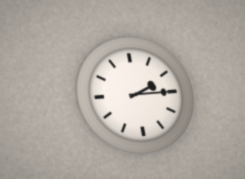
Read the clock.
2:15
